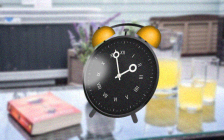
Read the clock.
1:57
